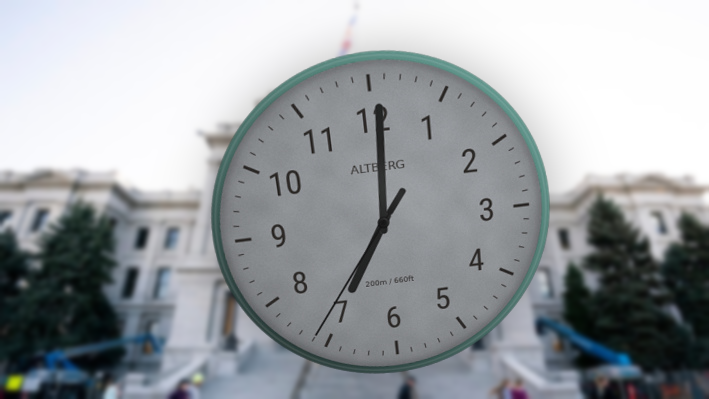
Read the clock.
7:00:36
